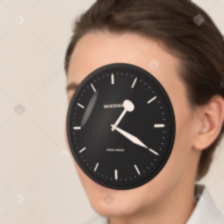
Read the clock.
1:20
